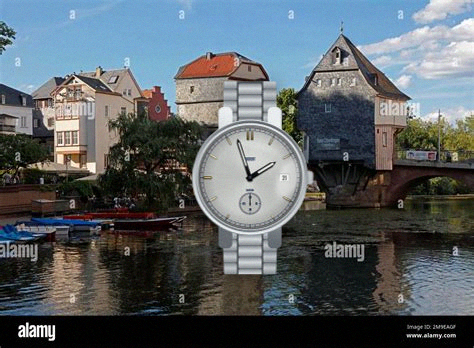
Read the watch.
1:57
